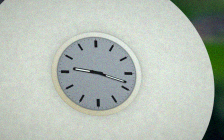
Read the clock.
9:18
